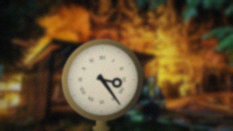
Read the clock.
3:24
